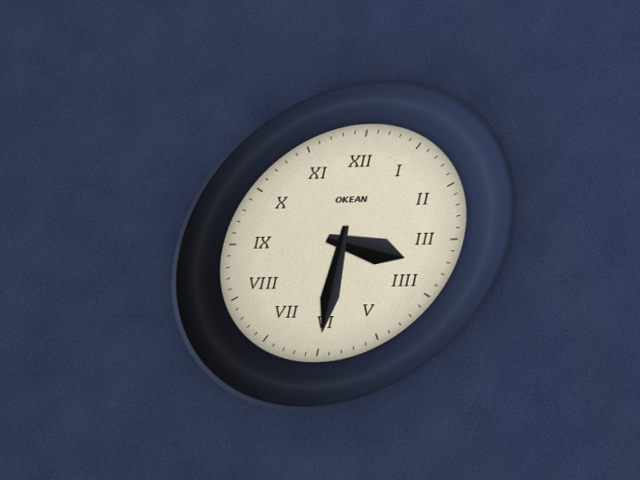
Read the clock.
3:30
